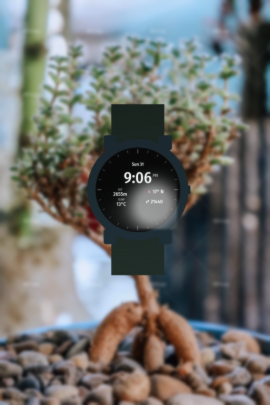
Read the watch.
9:06
